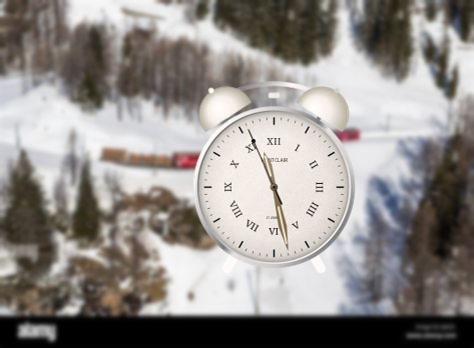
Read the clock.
11:27:56
